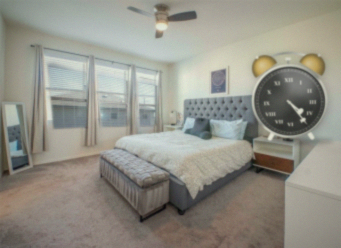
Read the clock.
4:24
